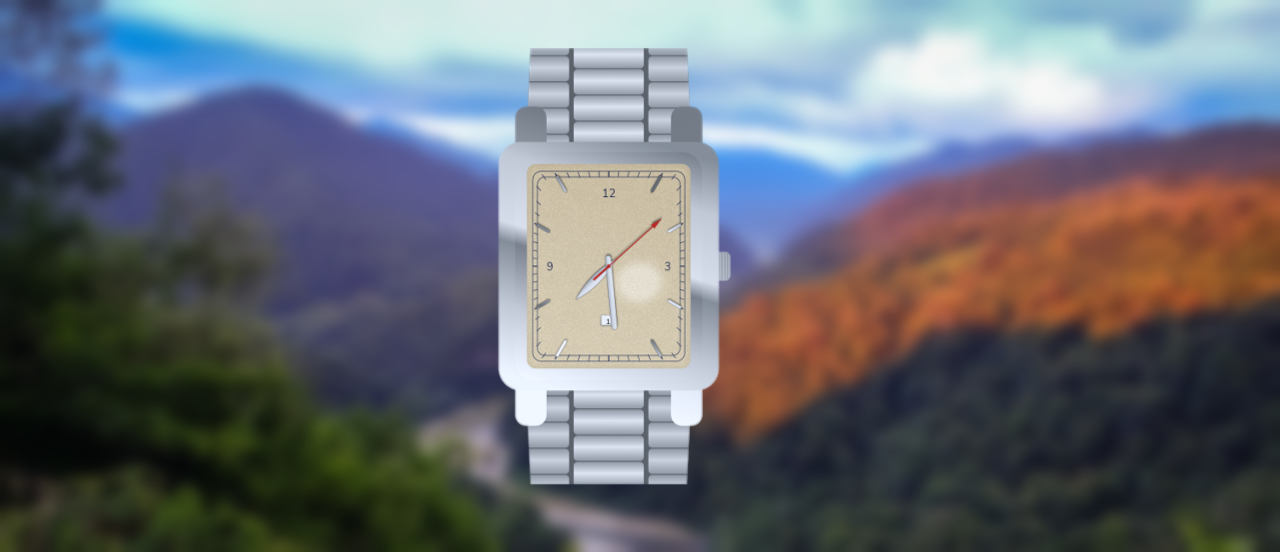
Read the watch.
7:29:08
